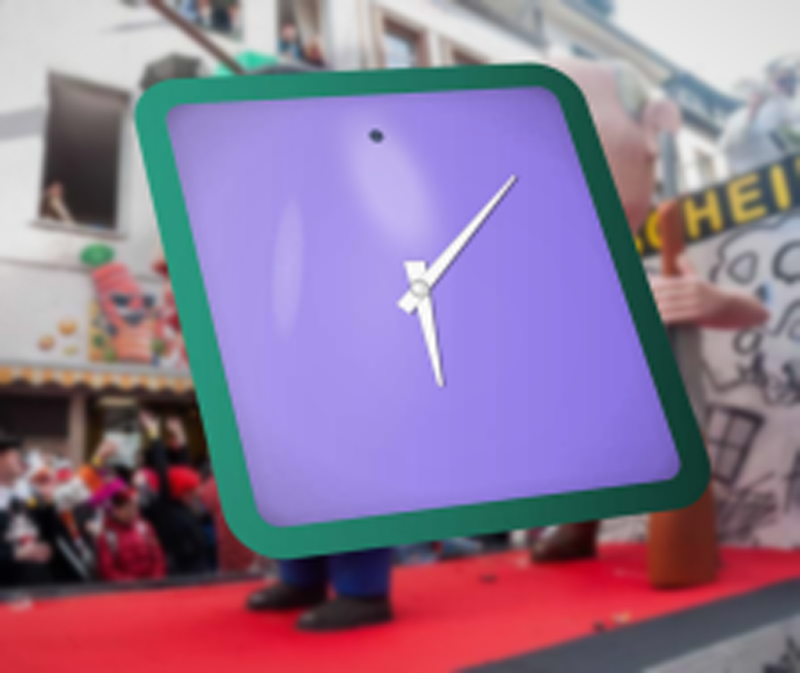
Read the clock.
6:08
